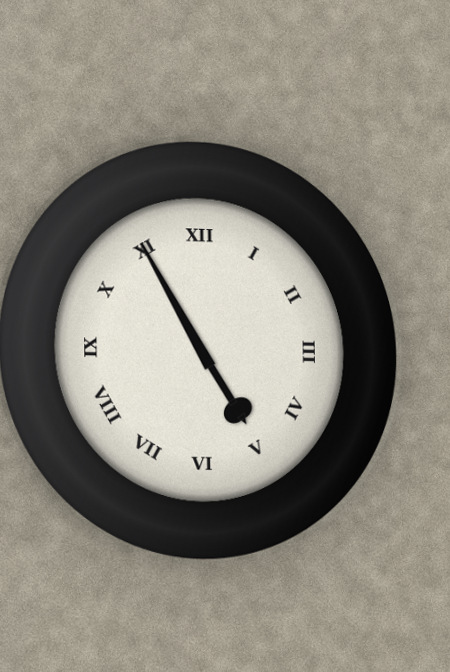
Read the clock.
4:55
